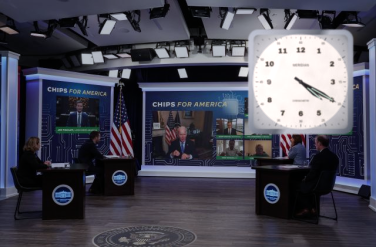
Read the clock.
4:20
